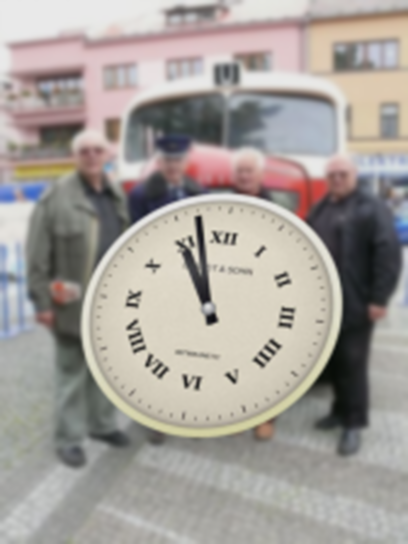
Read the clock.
10:57
